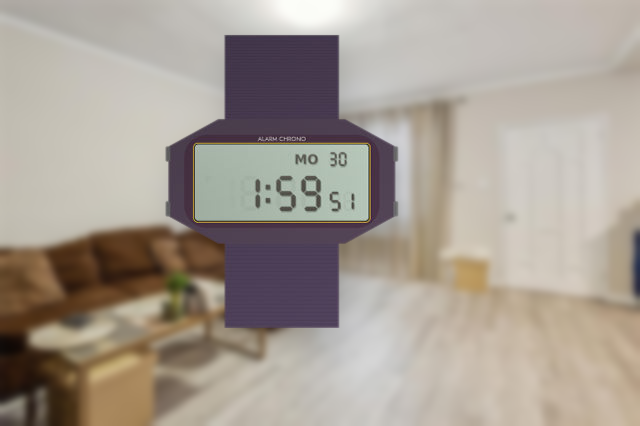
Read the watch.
1:59:51
